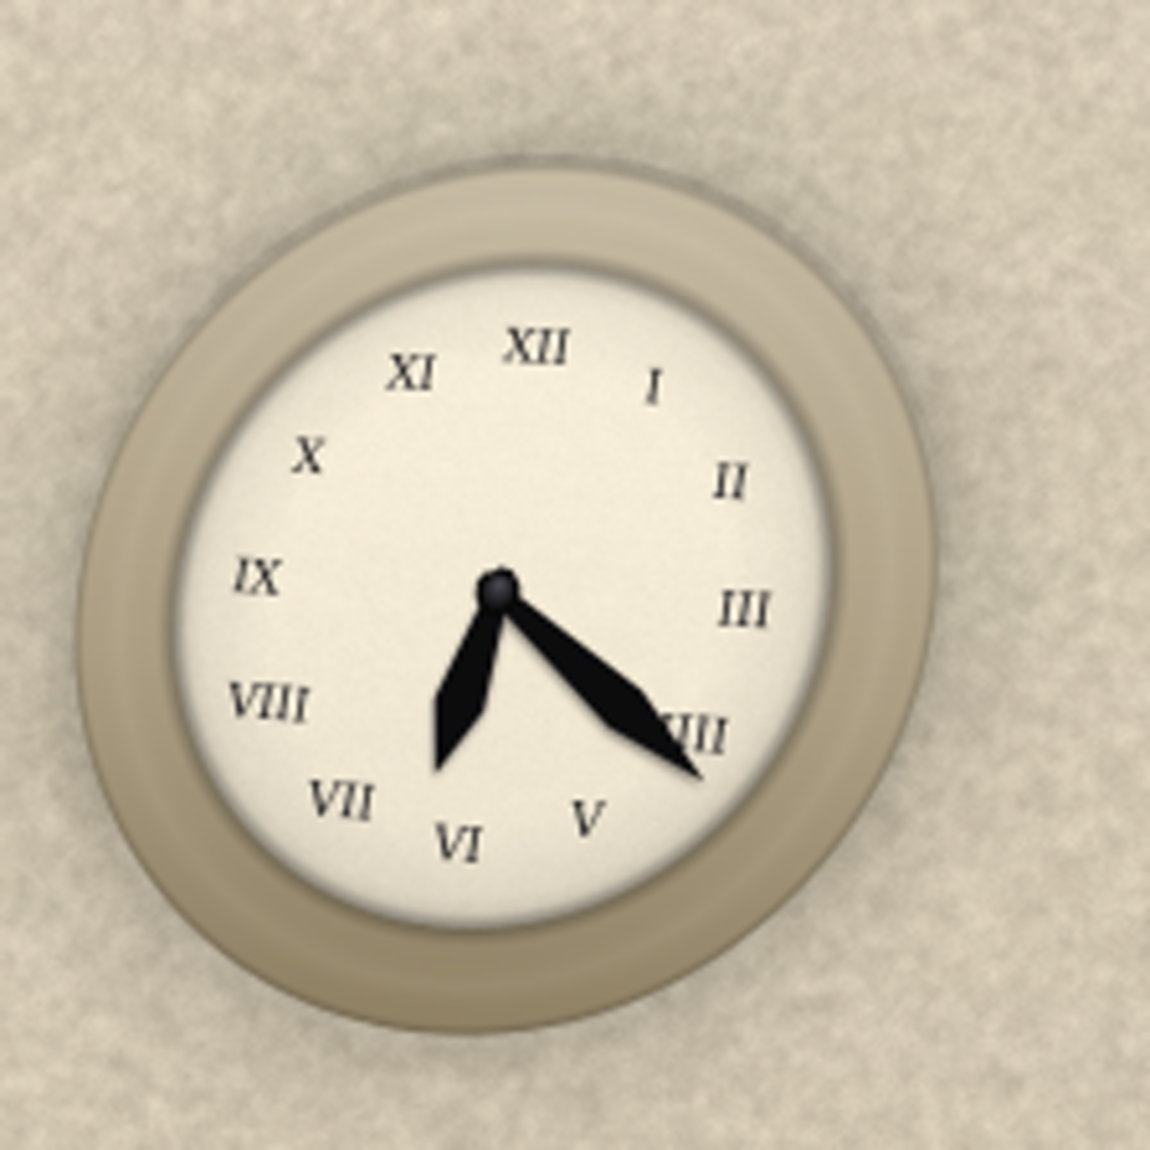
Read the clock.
6:21
